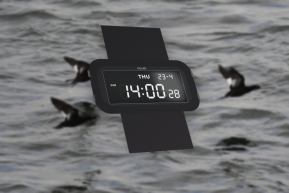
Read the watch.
14:00:28
